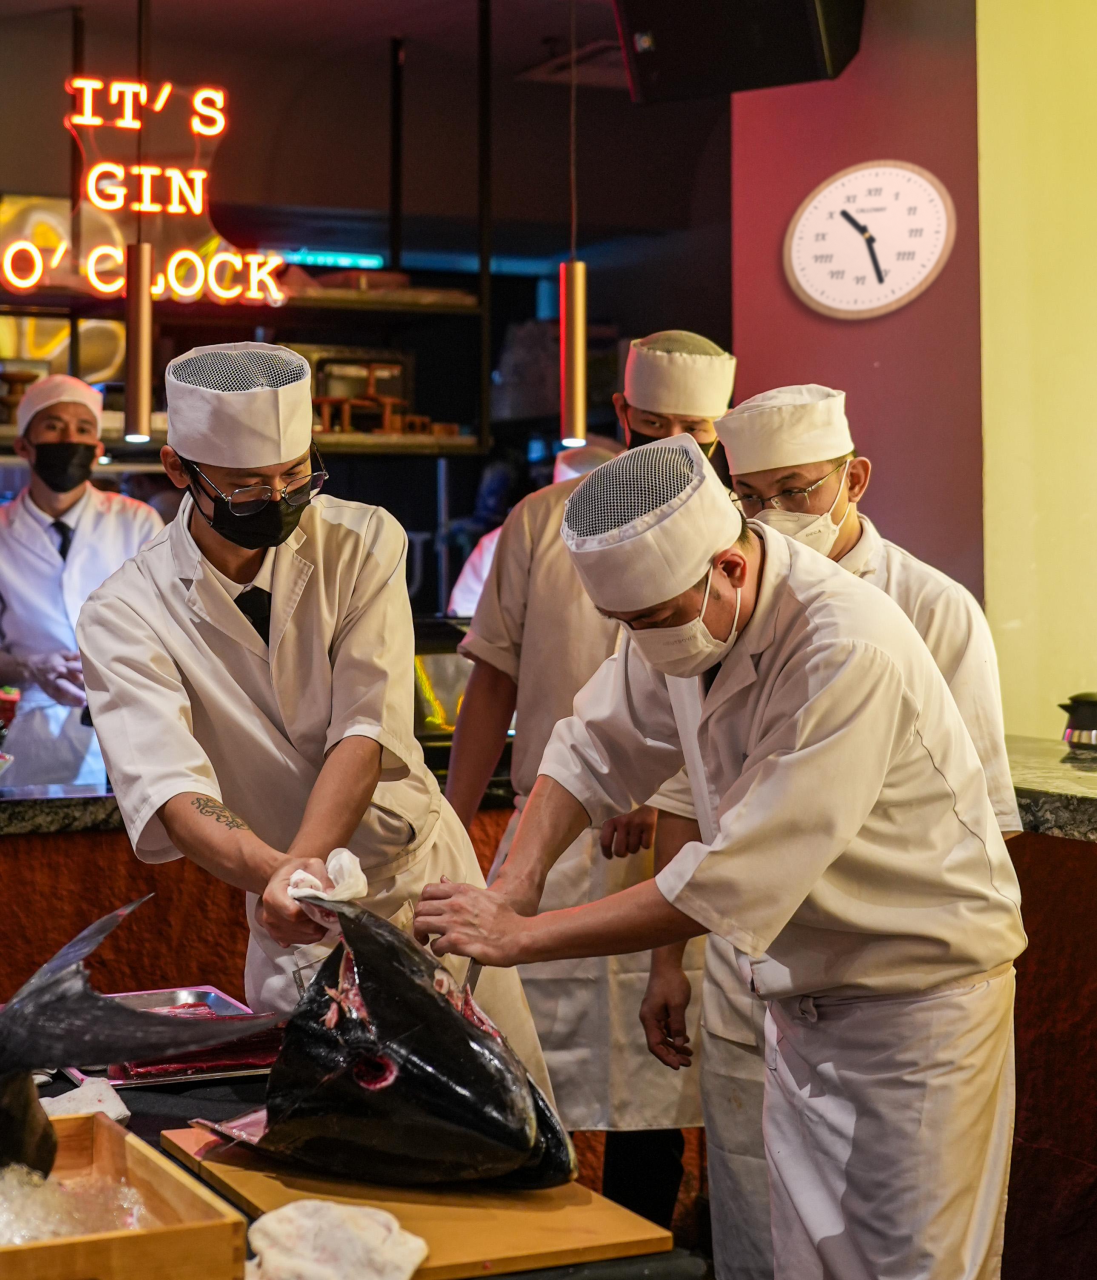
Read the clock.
10:26
